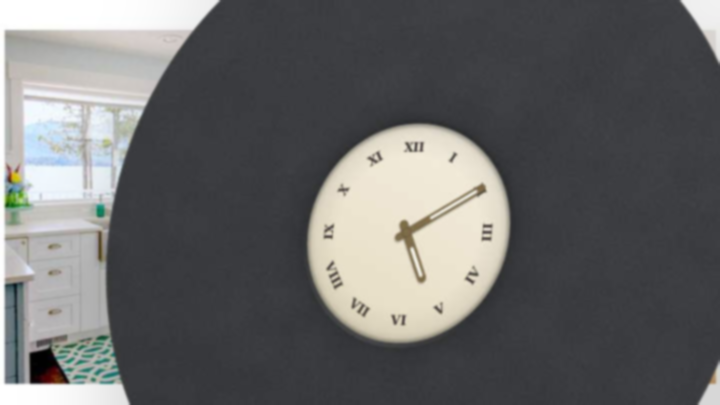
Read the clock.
5:10
